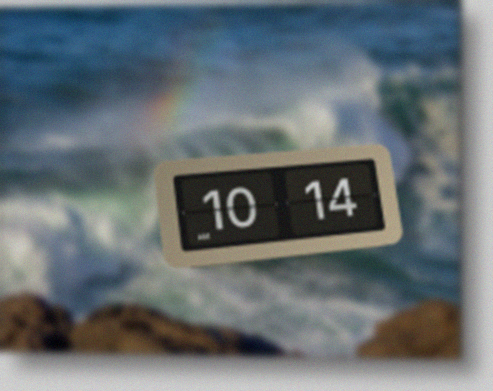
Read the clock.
10:14
